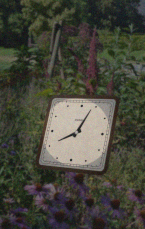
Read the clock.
8:04
